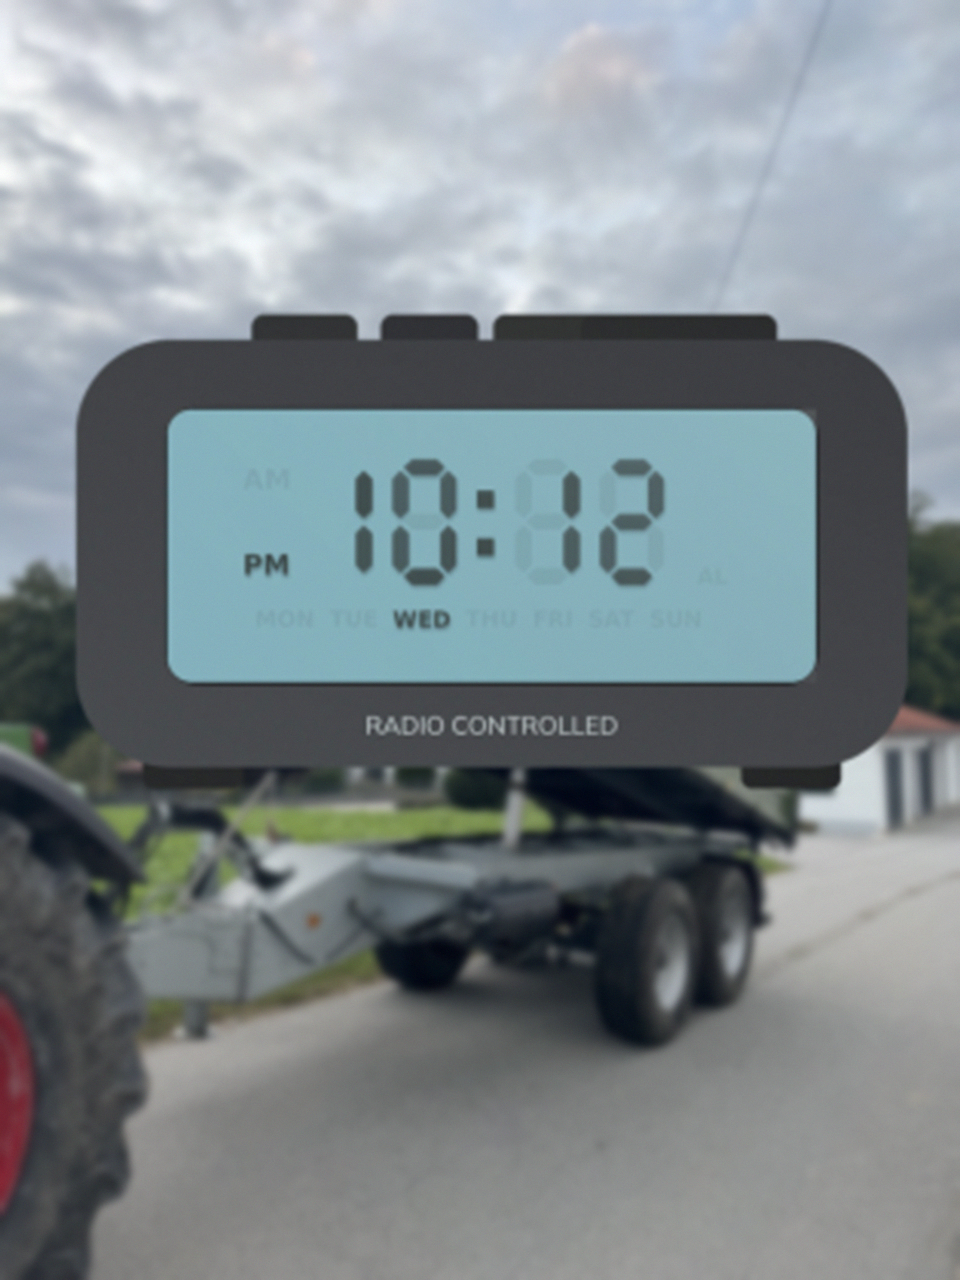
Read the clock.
10:12
